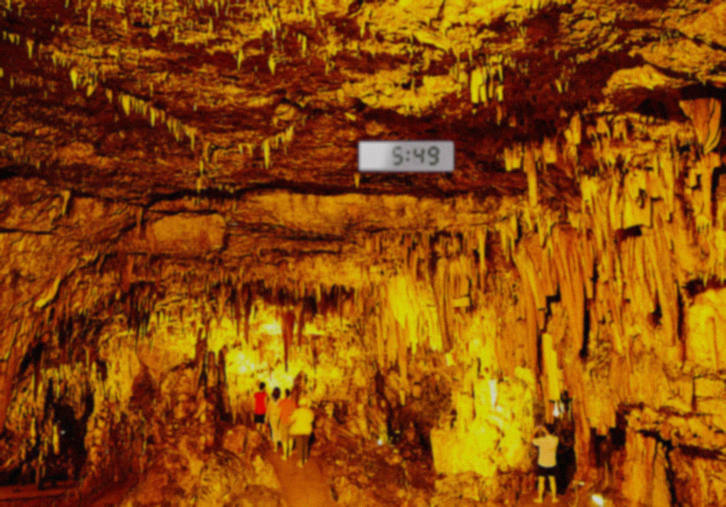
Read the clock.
5:49
